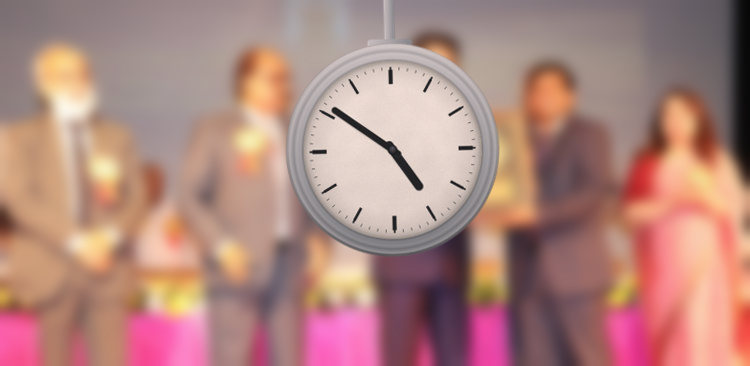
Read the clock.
4:51
